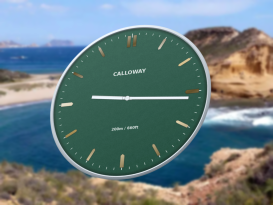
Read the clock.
9:16
